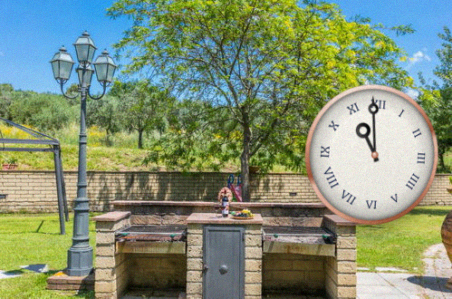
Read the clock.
10:59
